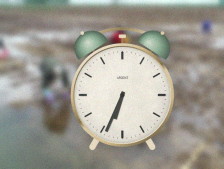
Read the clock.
6:34
